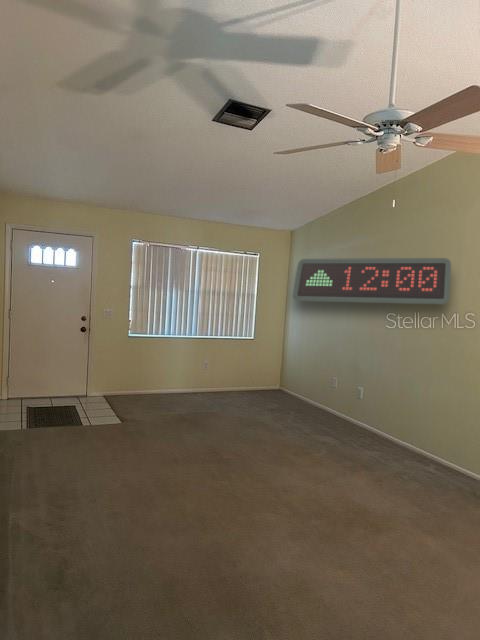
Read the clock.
12:00
